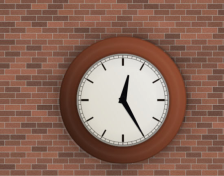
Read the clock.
12:25
